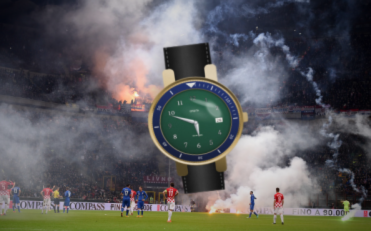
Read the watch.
5:49
